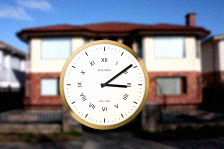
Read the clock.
3:09
